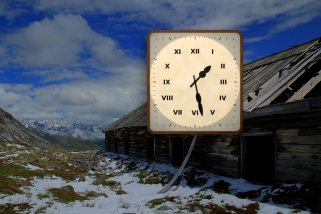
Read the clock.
1:28
